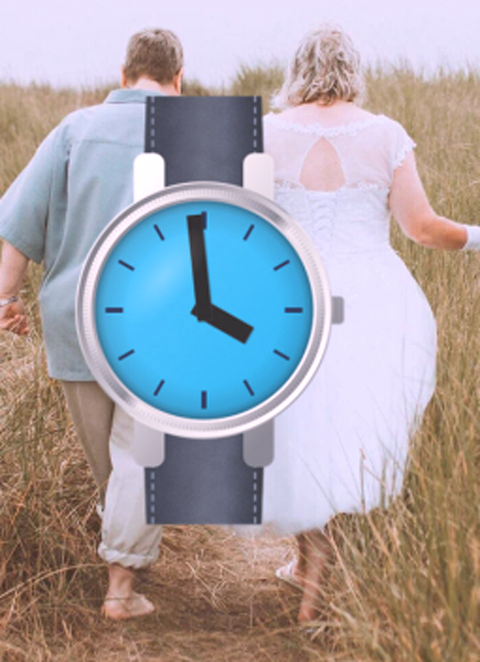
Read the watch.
3:59
